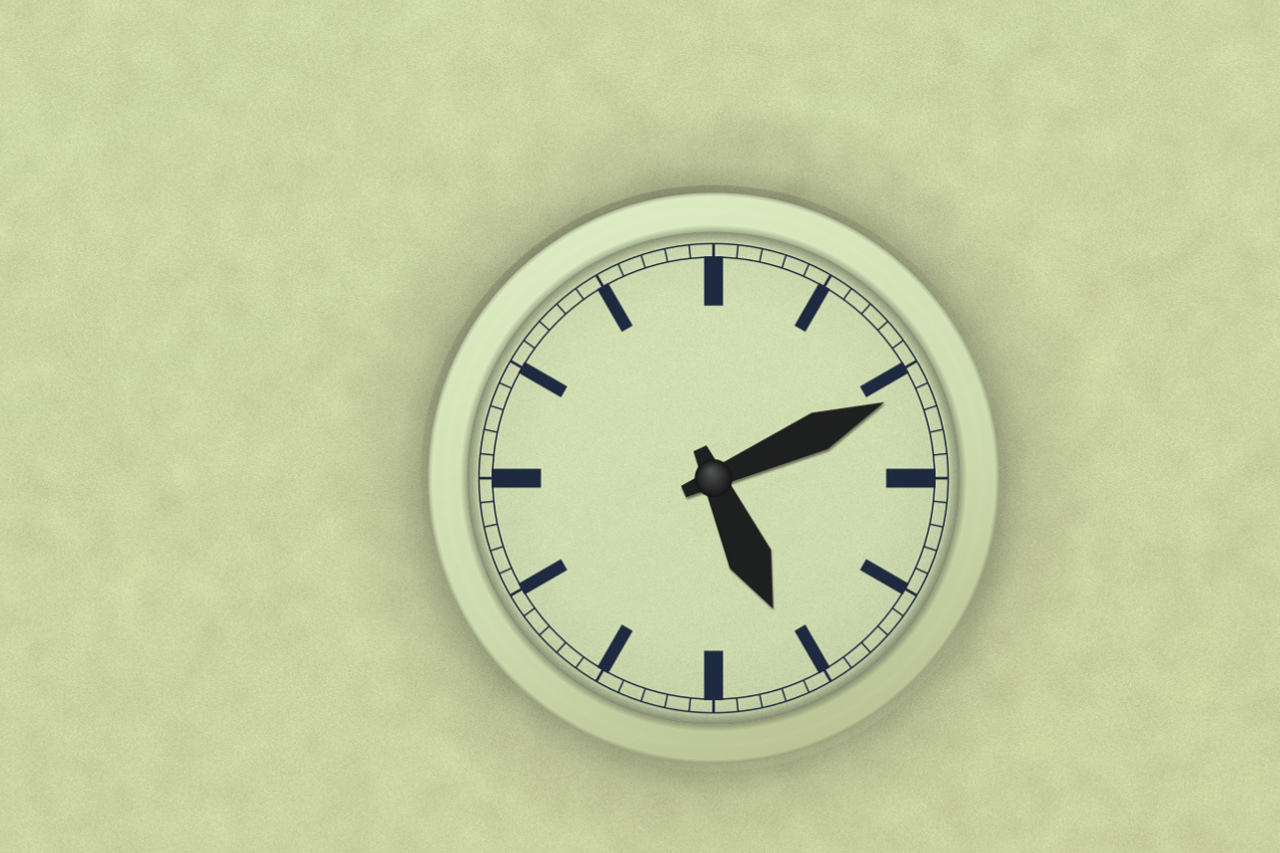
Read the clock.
5:11
